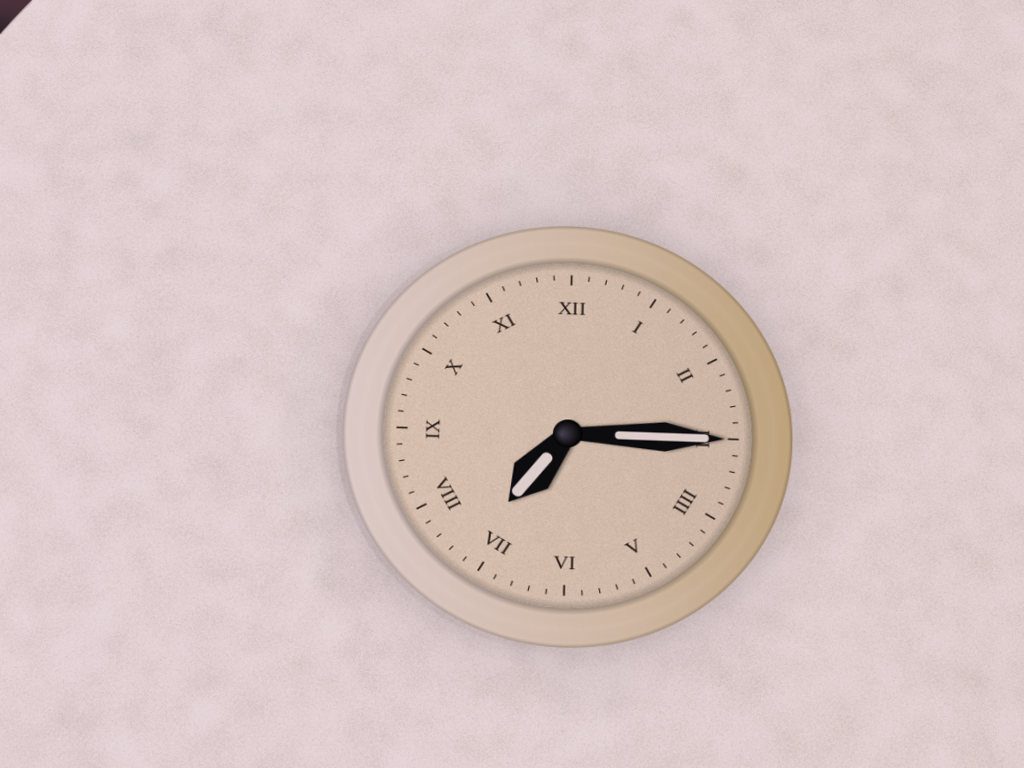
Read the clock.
7:15
